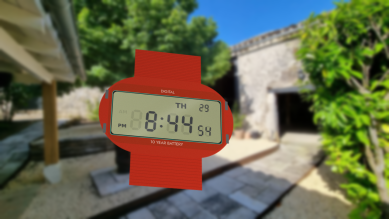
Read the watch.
8:44:54
